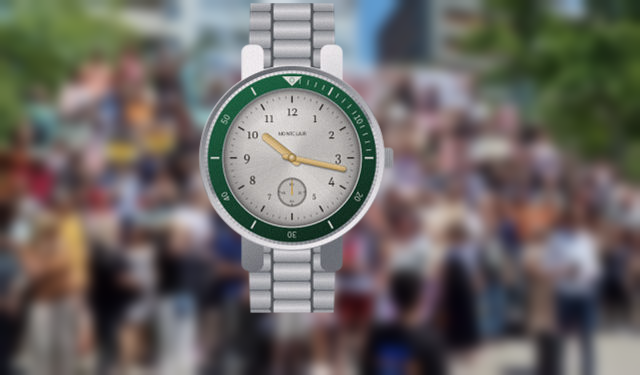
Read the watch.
10:17
